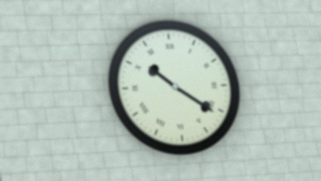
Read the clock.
10:21
